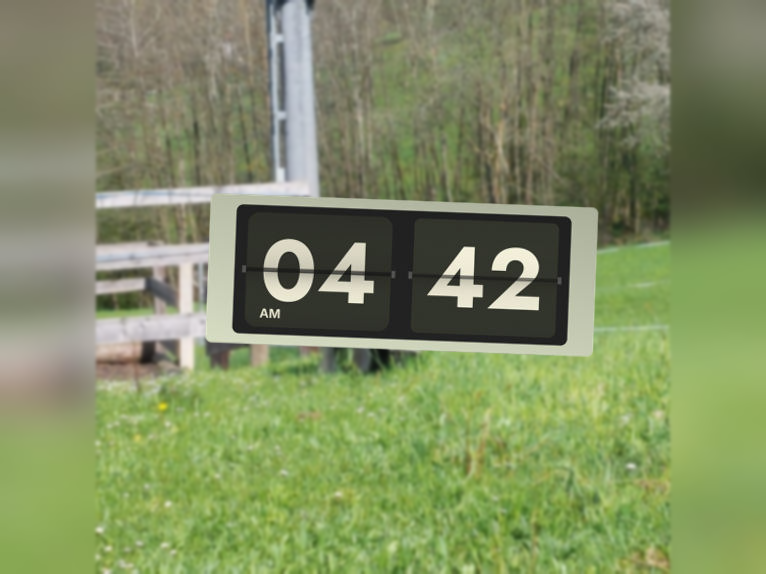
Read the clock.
4:42
